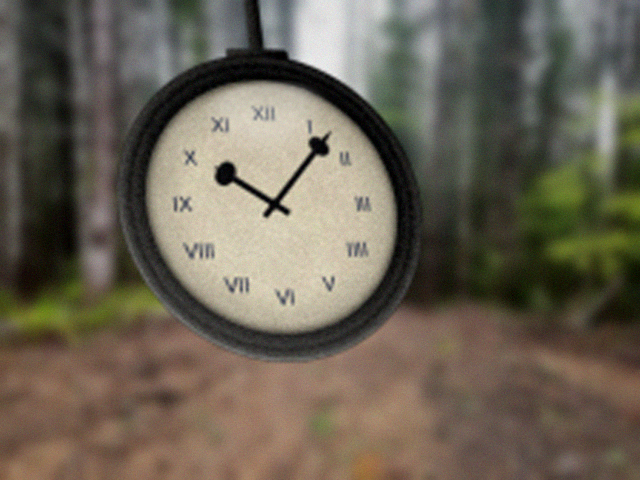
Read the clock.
10:07
